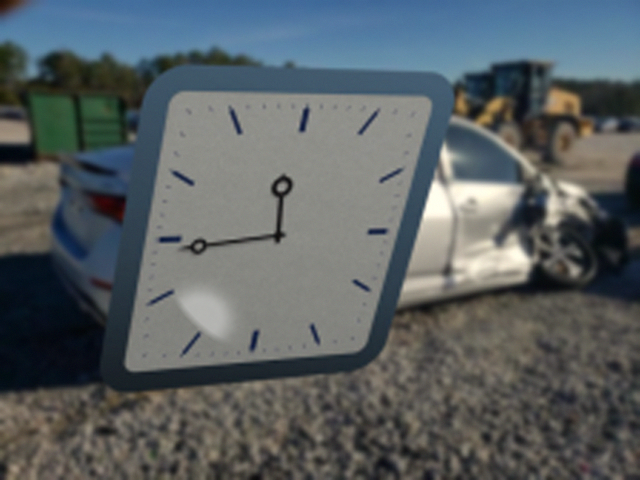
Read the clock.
11:44
